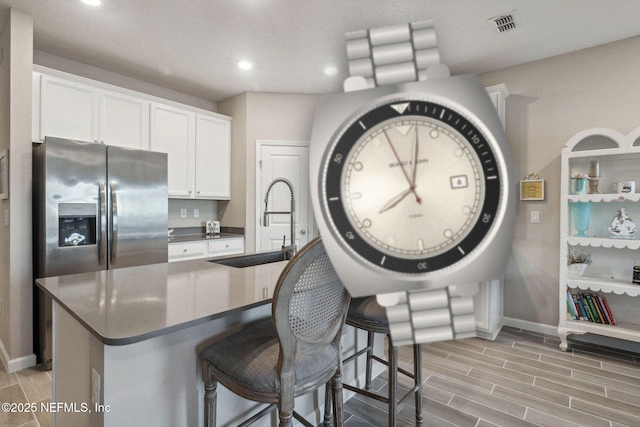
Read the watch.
8:01:57
